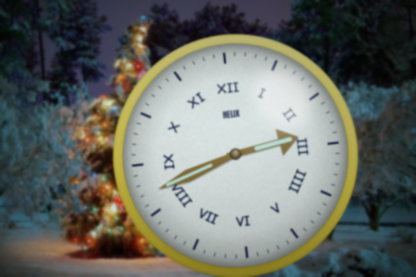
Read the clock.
2:42
